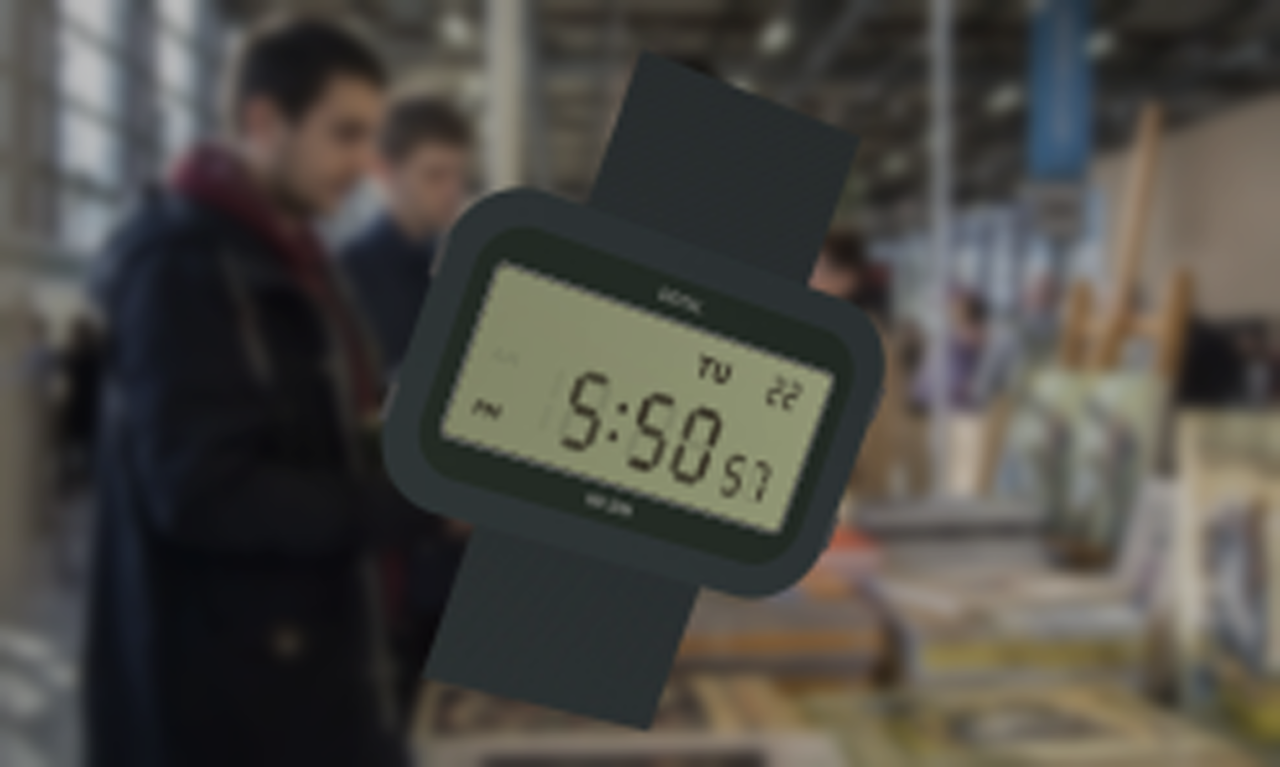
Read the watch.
5:50:57
